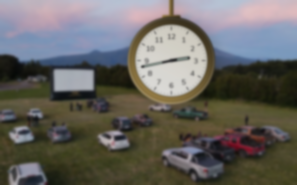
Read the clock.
2:43
